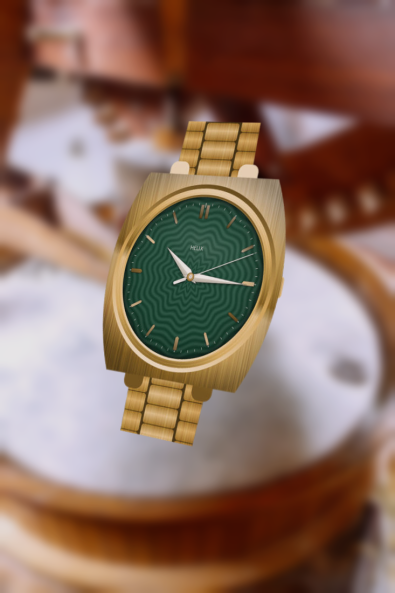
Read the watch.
10:15:11
